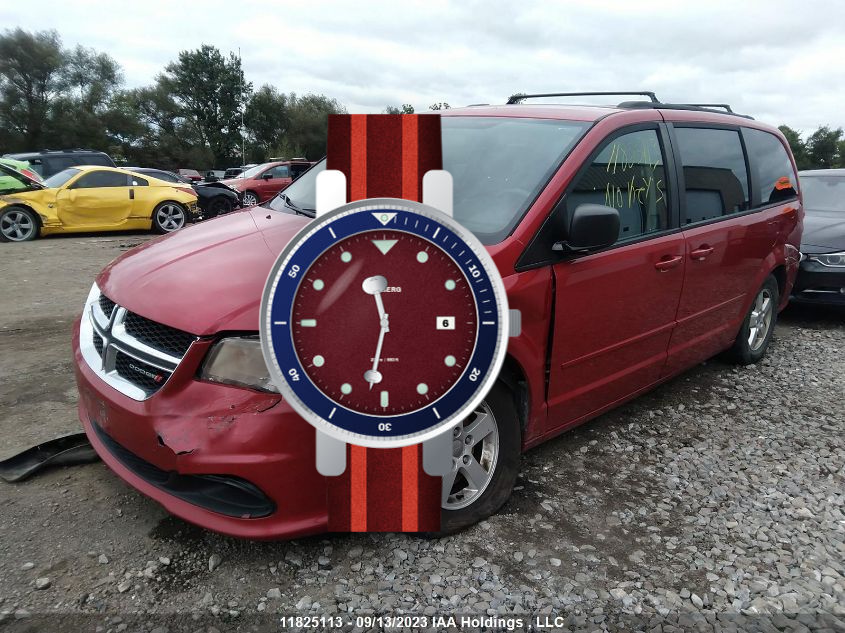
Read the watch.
11:32
